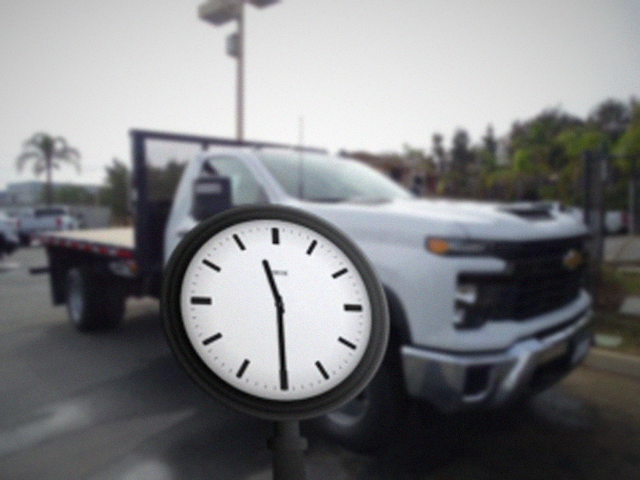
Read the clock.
11:30
